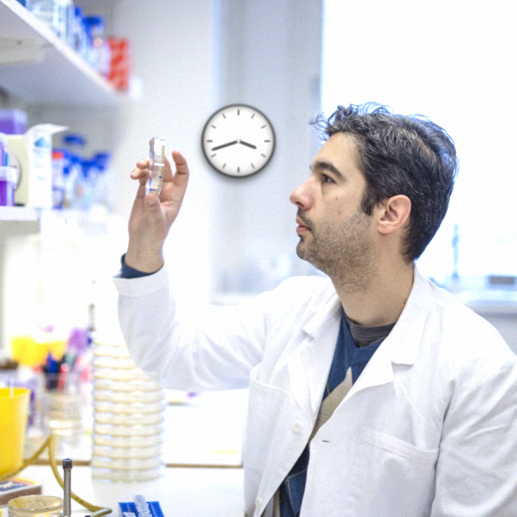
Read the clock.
3:42
